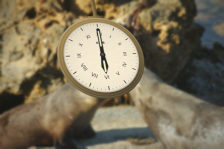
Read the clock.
6:00
